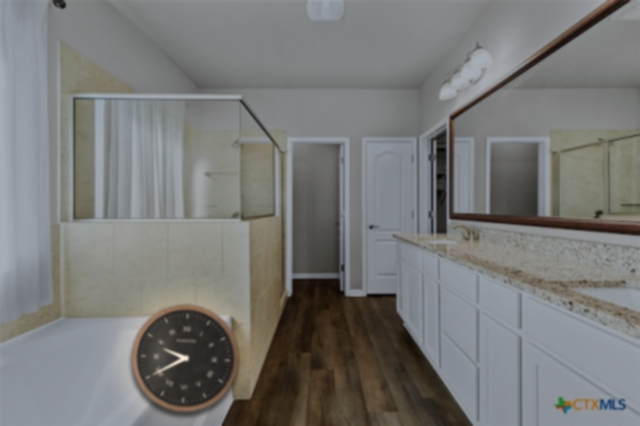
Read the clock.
9:40
